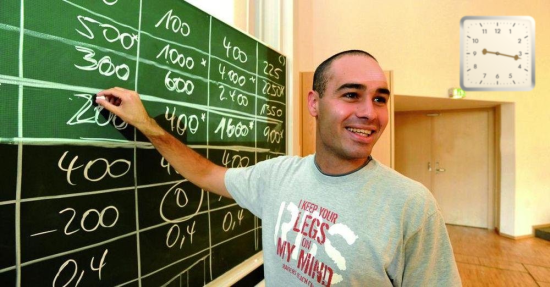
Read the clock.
9:17
